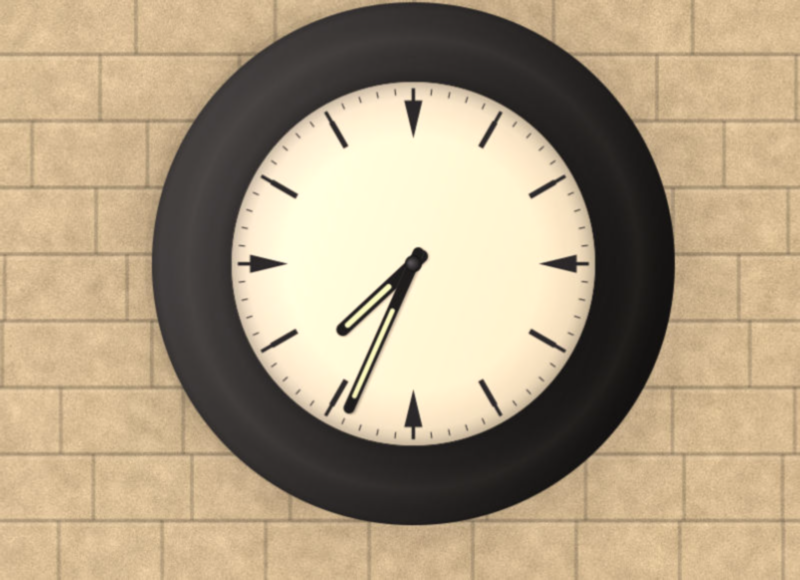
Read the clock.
7:34
